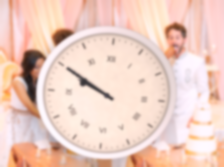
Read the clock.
9:50
